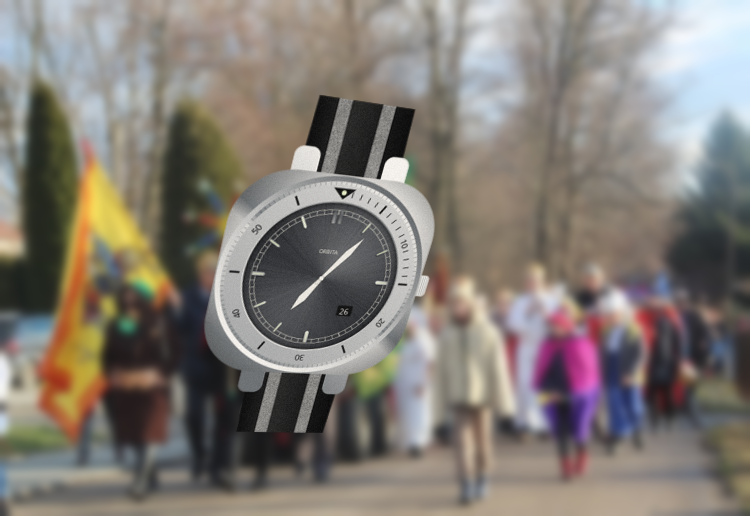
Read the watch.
7:06
